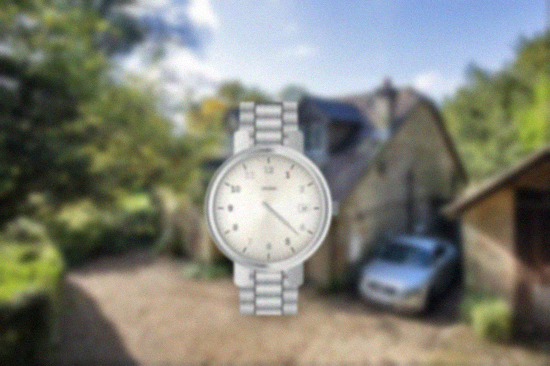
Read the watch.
4:22
